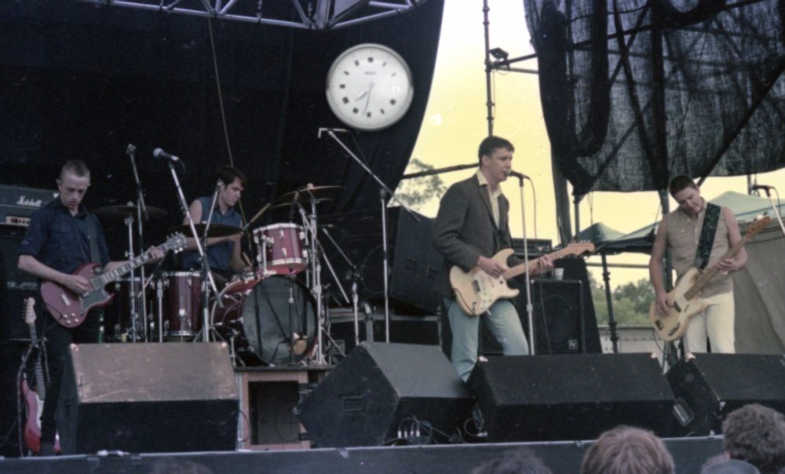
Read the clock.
7:32
